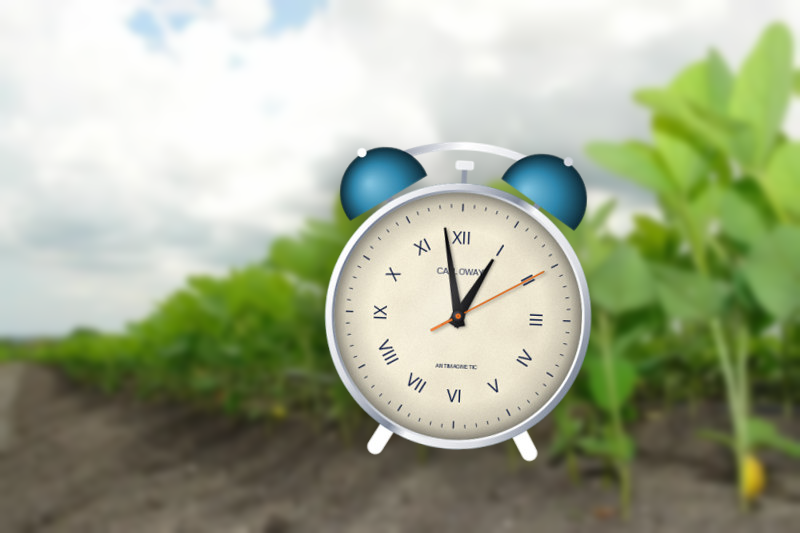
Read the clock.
12:58:10
